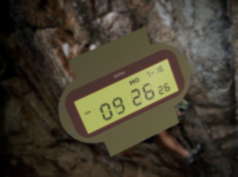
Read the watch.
9:26
